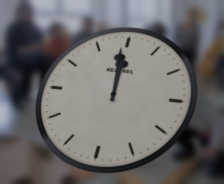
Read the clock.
11:59
